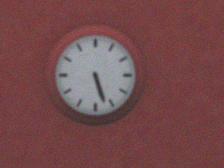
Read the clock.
5:27
